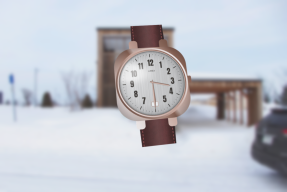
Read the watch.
3:30
